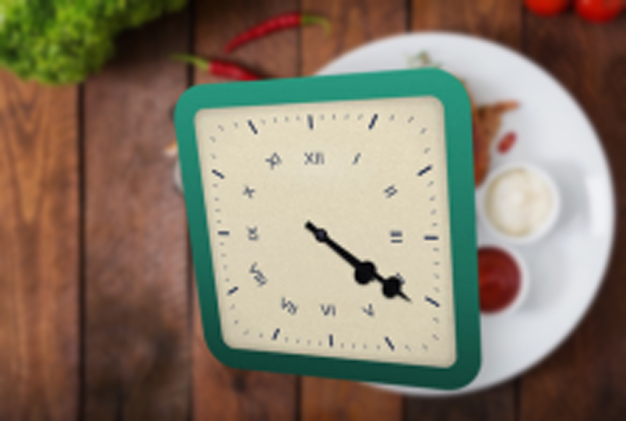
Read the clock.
4:21
